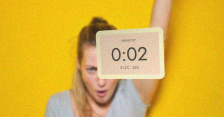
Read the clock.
0:02
